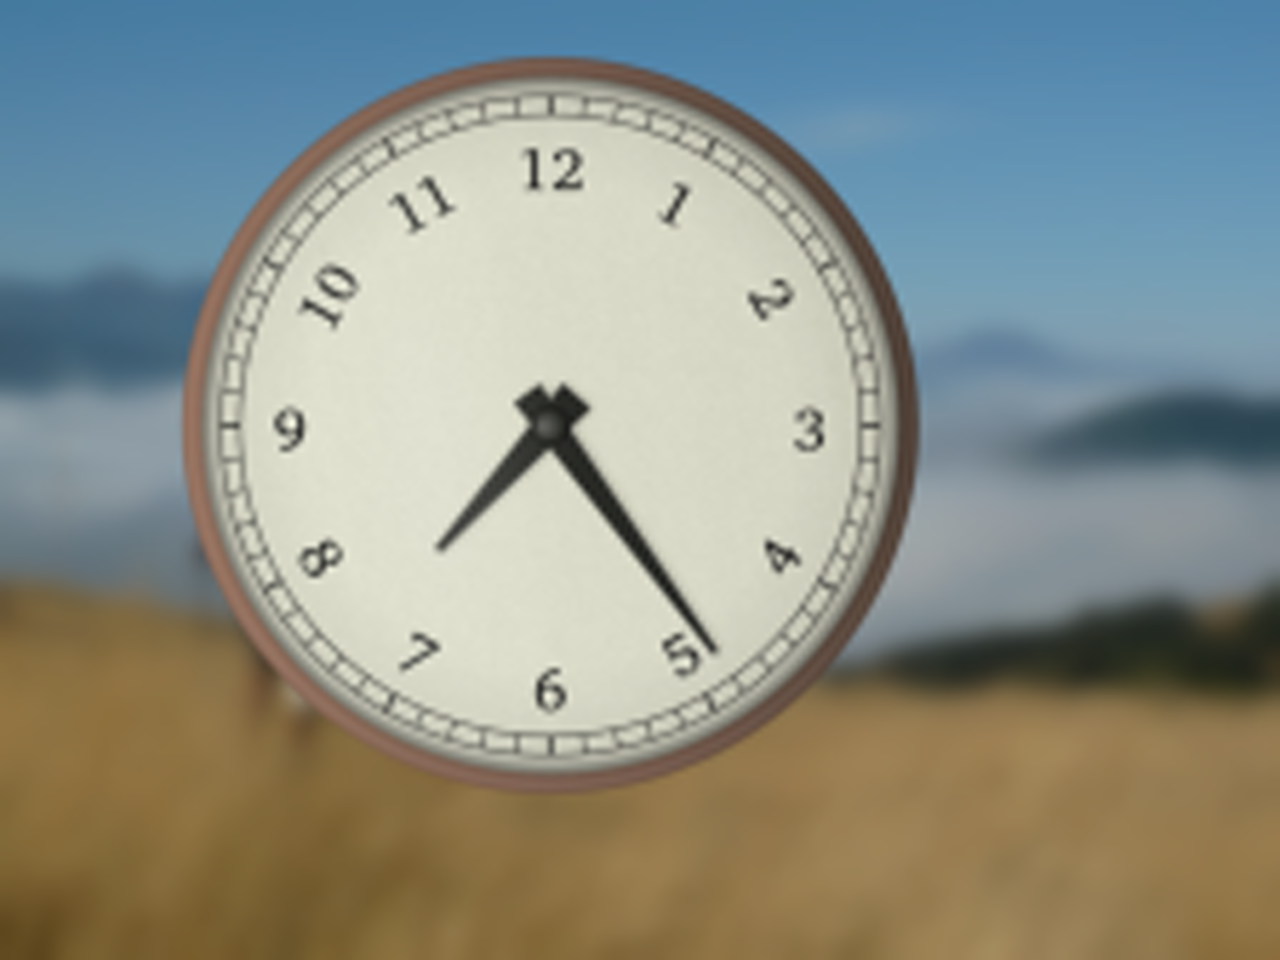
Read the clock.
7:24
